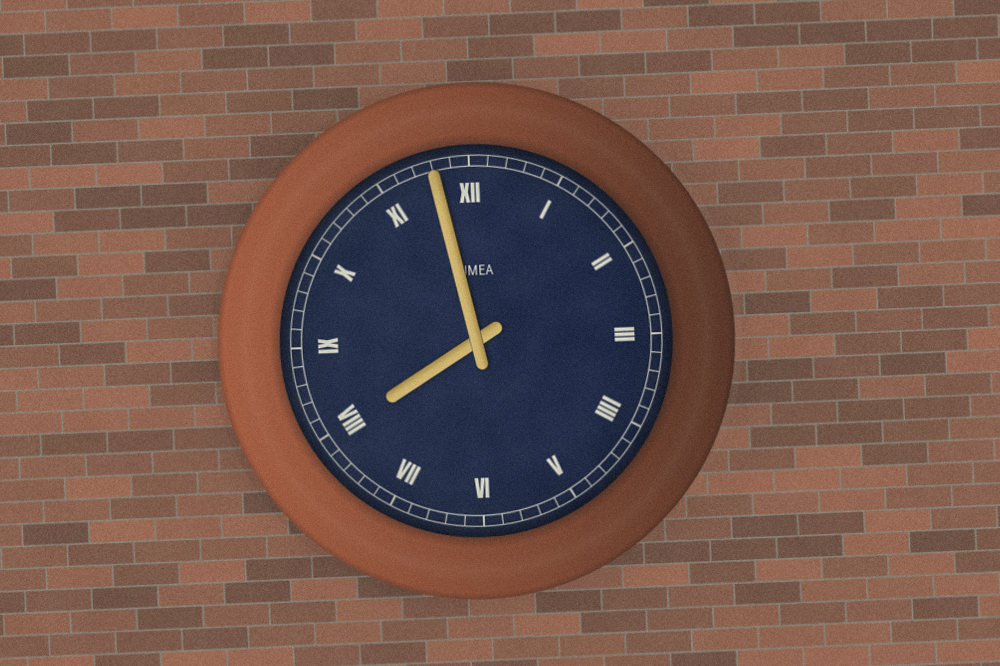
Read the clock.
7:58
